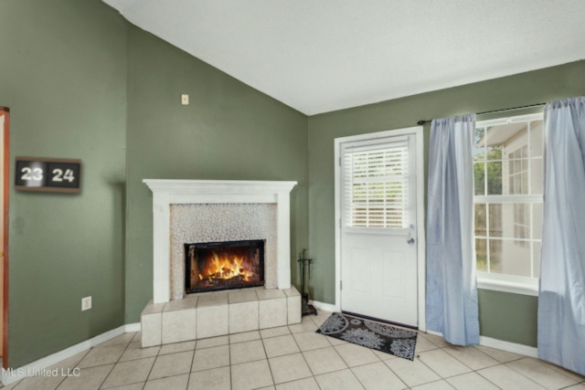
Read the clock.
23:24
